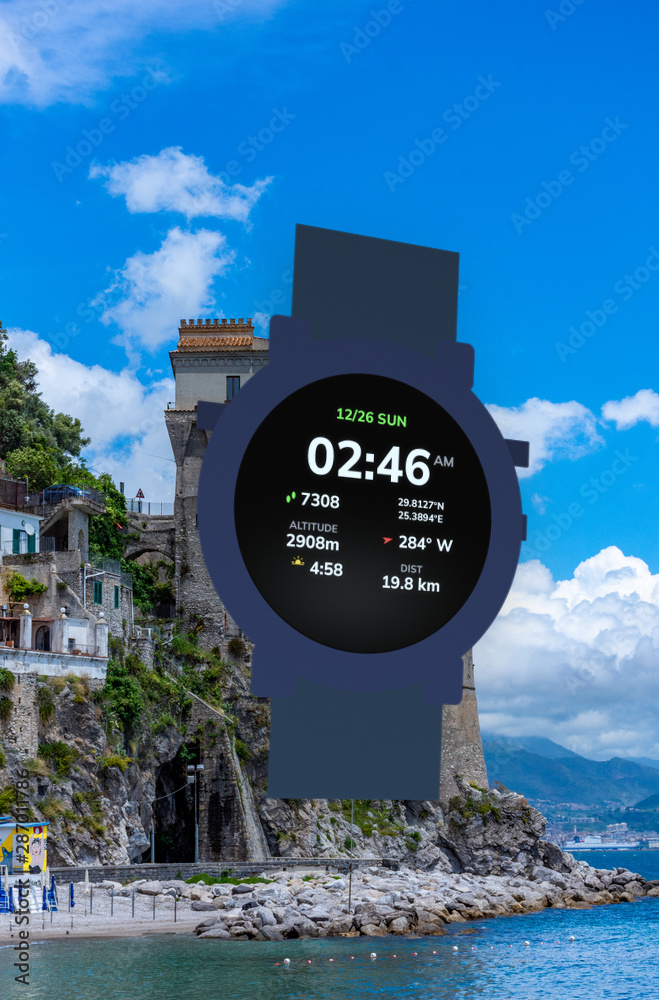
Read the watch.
2:46
